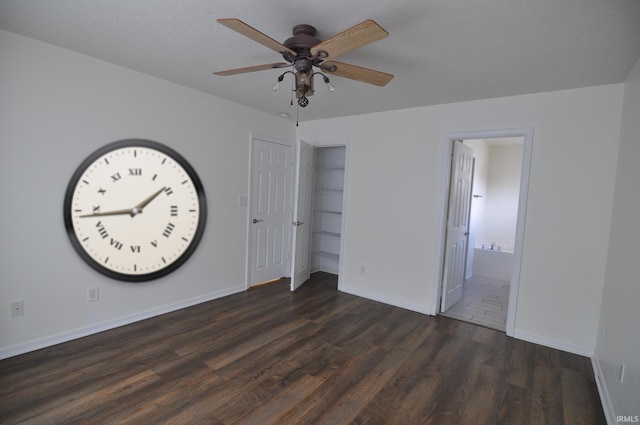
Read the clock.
1:44
